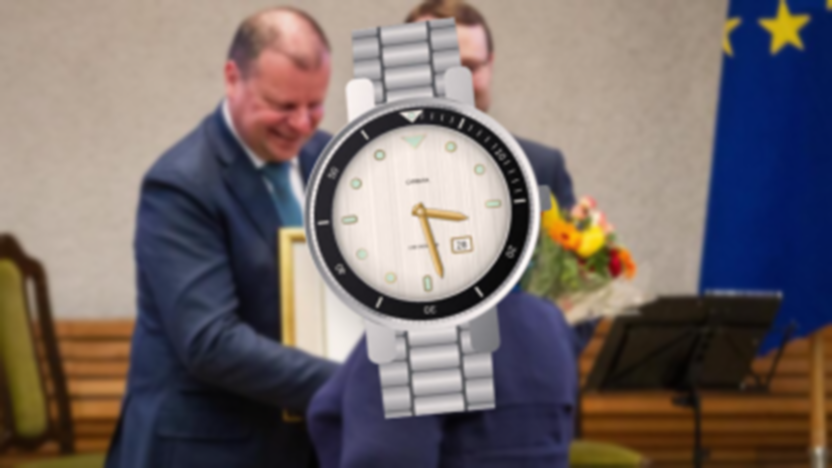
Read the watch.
3:28
